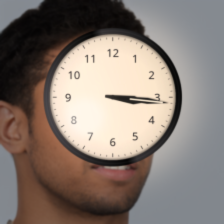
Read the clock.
3:16
